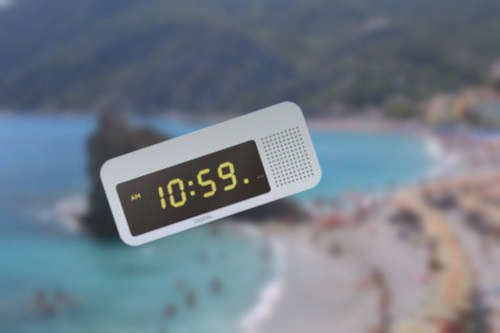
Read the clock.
10:59
